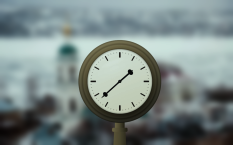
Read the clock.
1:38
